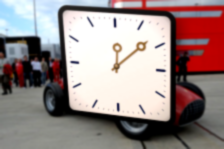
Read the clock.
12:08
